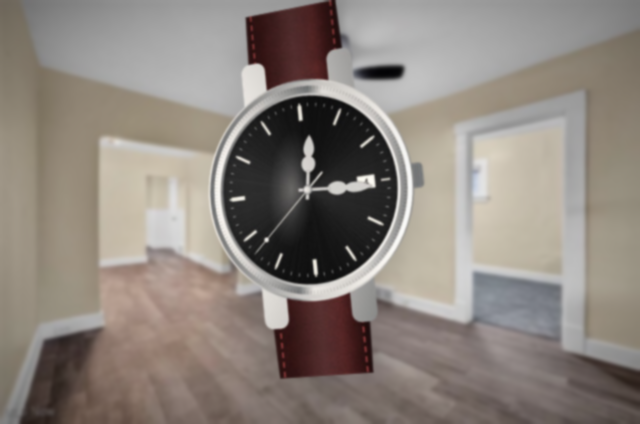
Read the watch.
12:15:38
